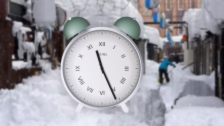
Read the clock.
11:26
